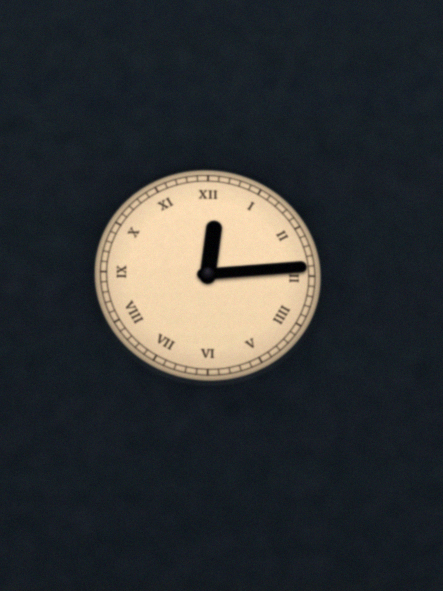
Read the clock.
12:14
